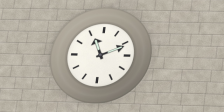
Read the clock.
11:11
